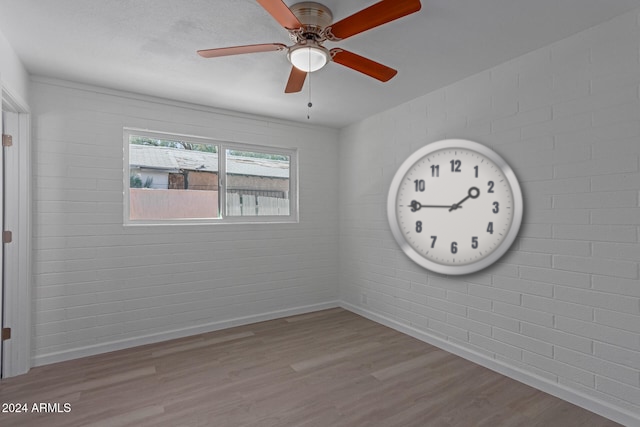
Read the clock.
1:45
